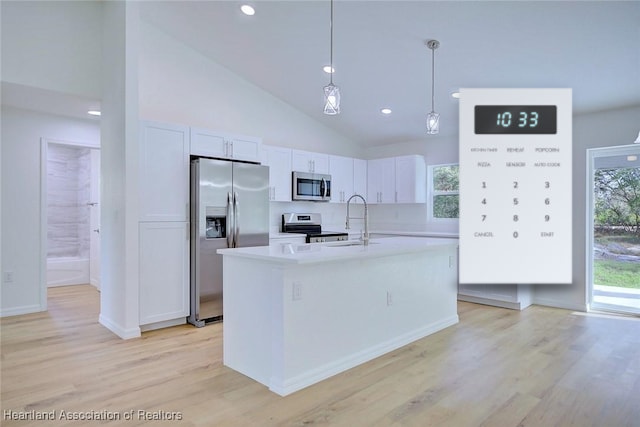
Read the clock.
10:33
